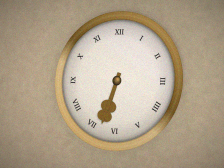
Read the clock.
6:33
